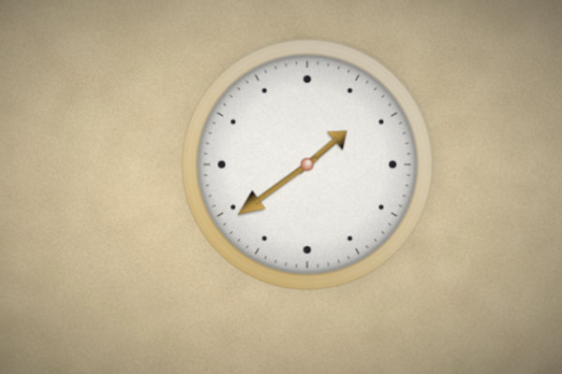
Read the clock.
1:39
